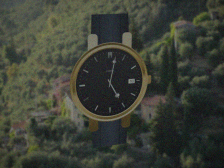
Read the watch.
5:02
